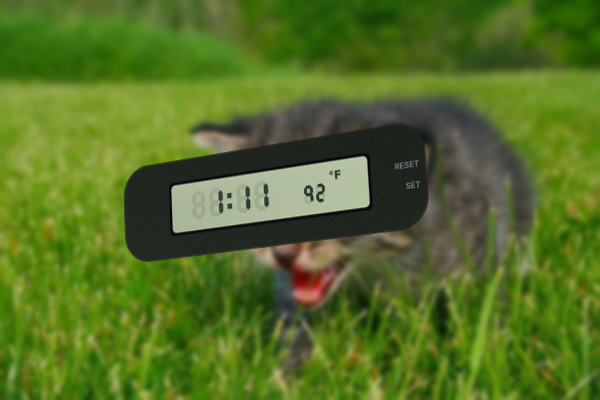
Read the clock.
1:11
